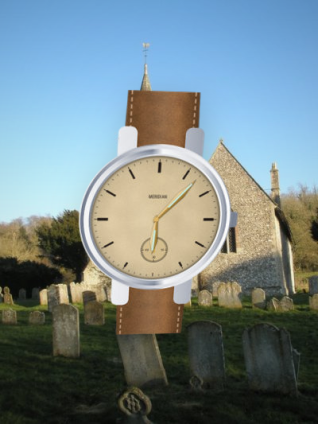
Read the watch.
6:07
